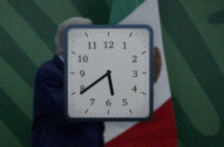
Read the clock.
5:39
